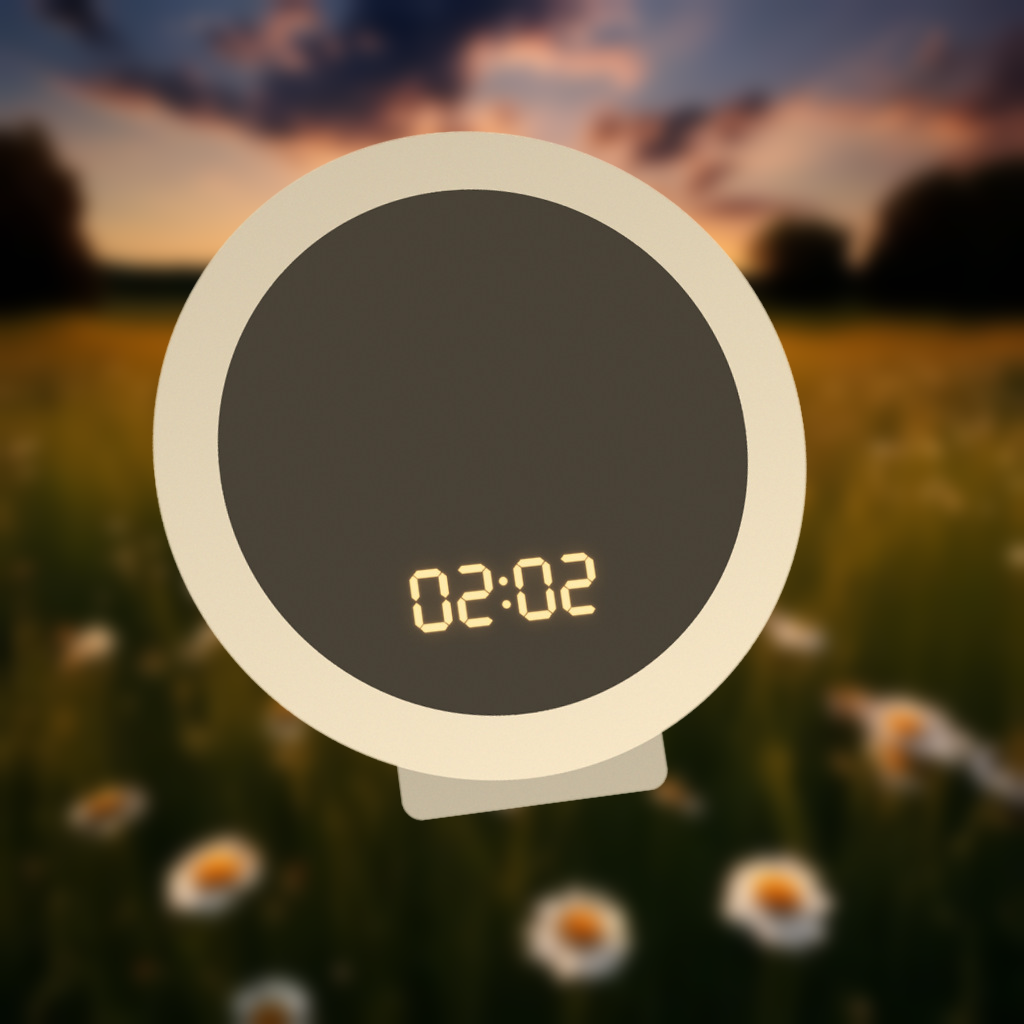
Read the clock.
2:02
